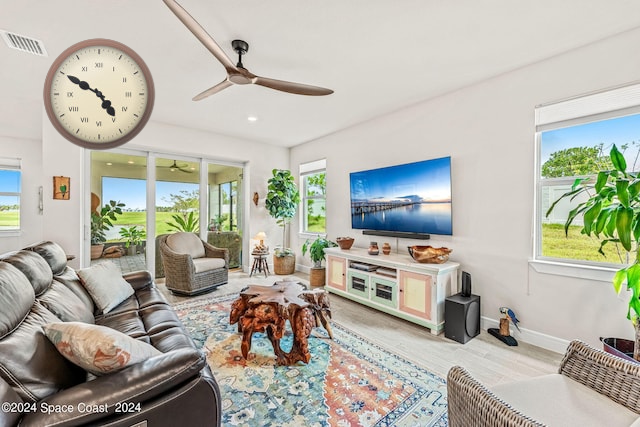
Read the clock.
4:50
